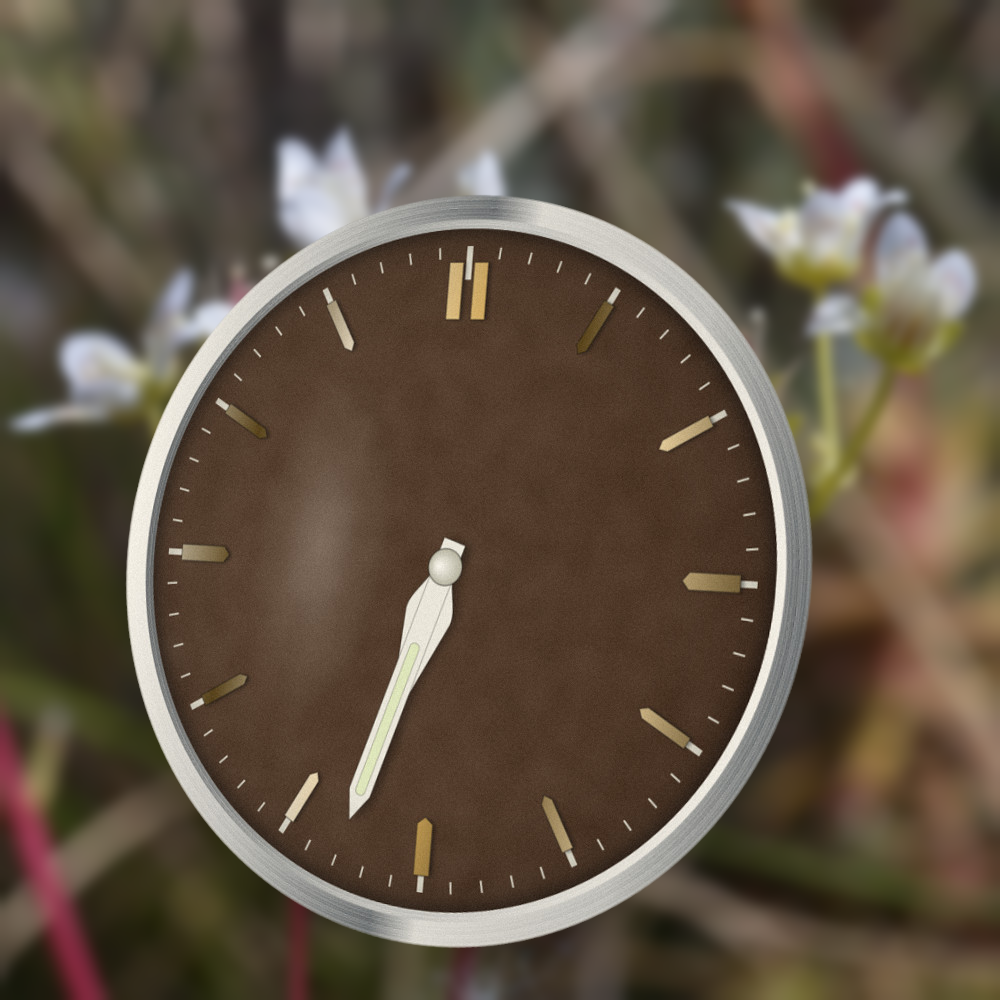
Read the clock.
6:33
